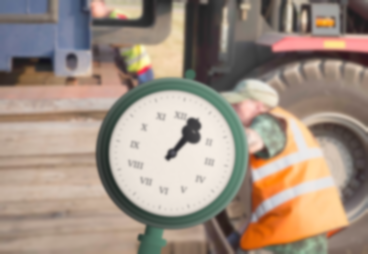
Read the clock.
1:04
